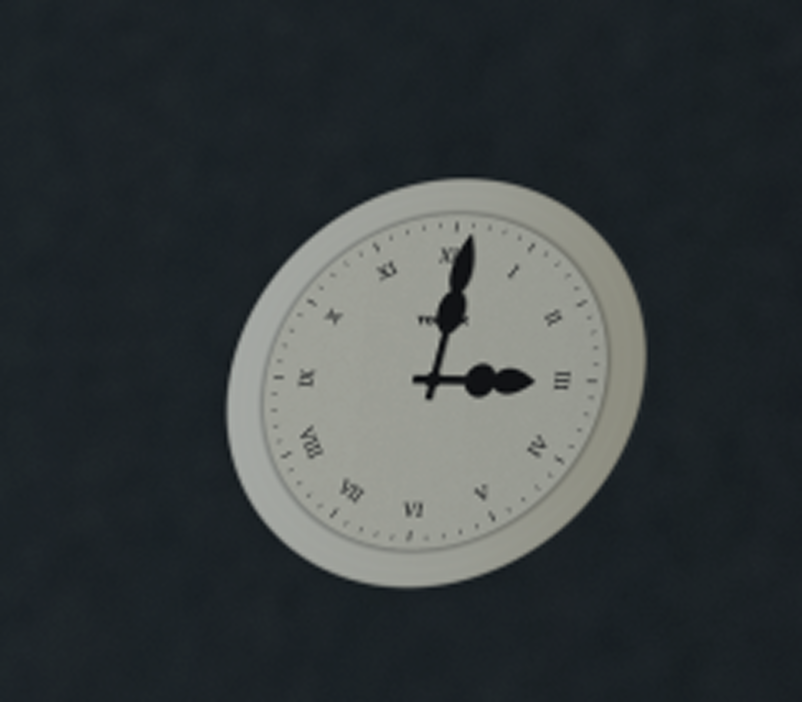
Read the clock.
3:01
